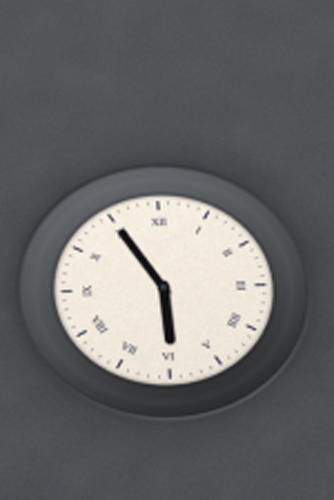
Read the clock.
5:55
